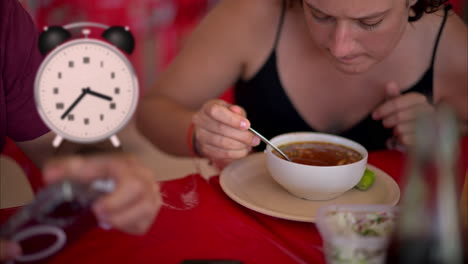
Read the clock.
3:37
